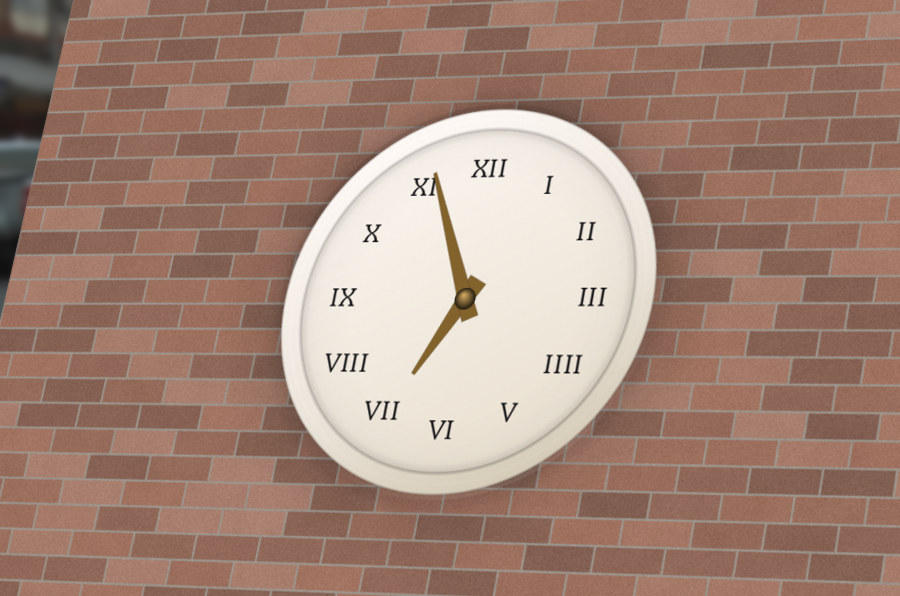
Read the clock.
6:56
